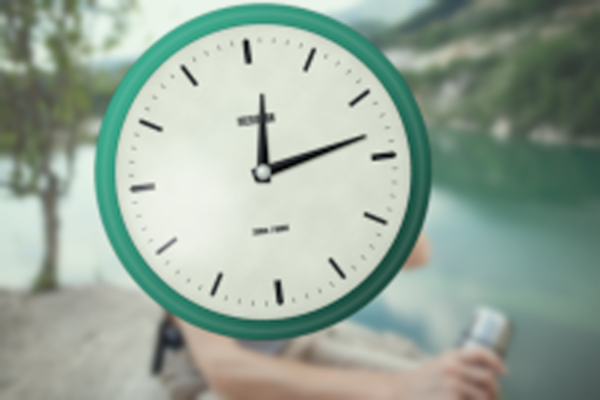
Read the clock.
12:13
